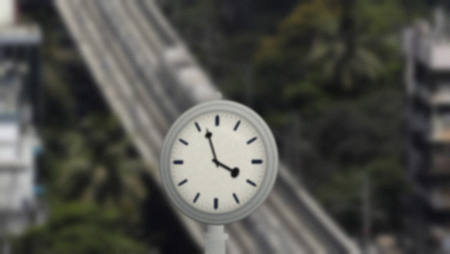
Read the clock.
3:57
